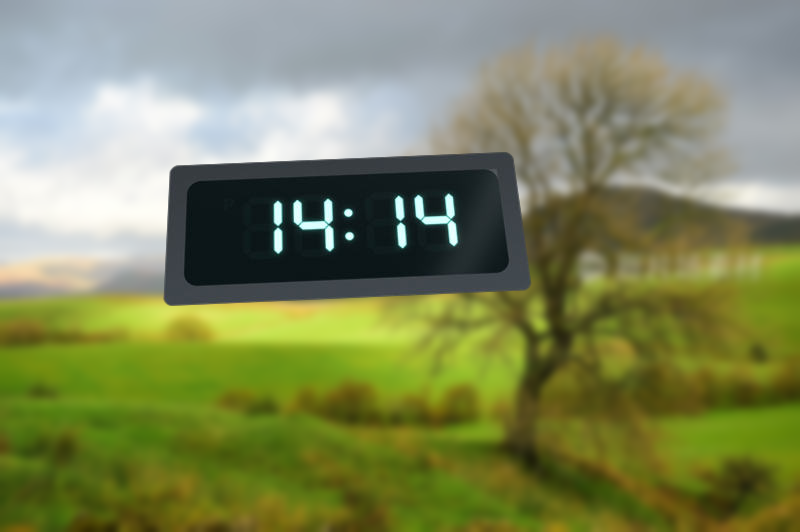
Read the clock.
14:14
